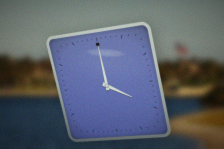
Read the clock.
4:00
